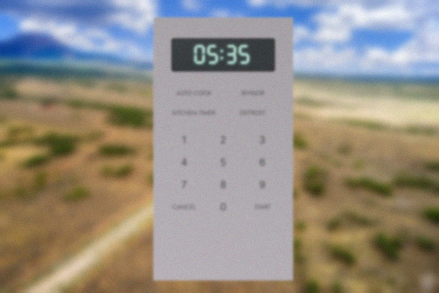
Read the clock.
5:35
